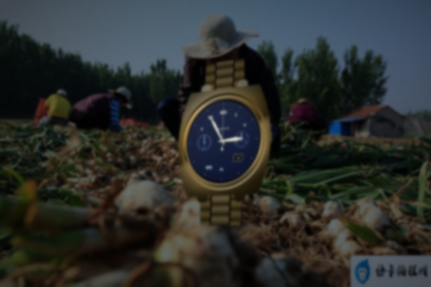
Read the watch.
2:55
